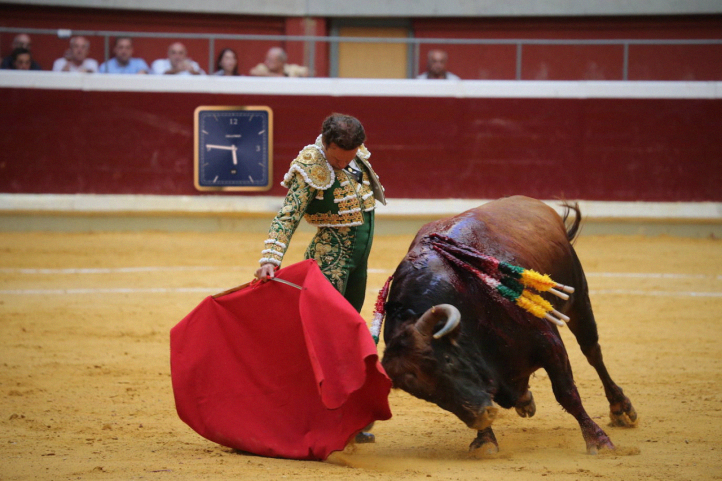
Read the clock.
5:46
